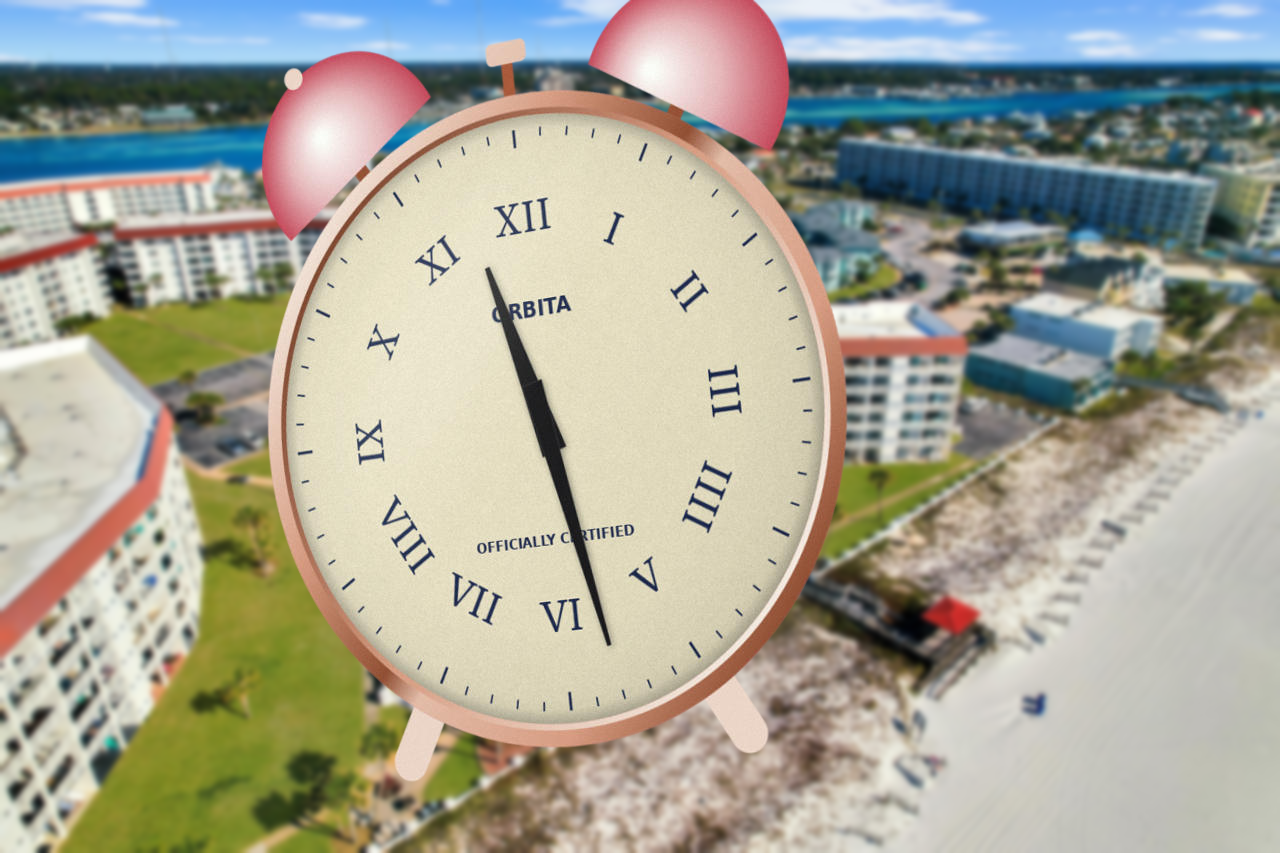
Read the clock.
11:28
